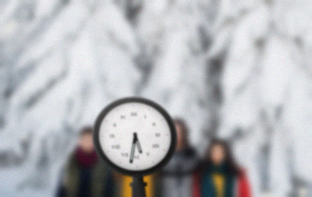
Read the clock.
5:32
